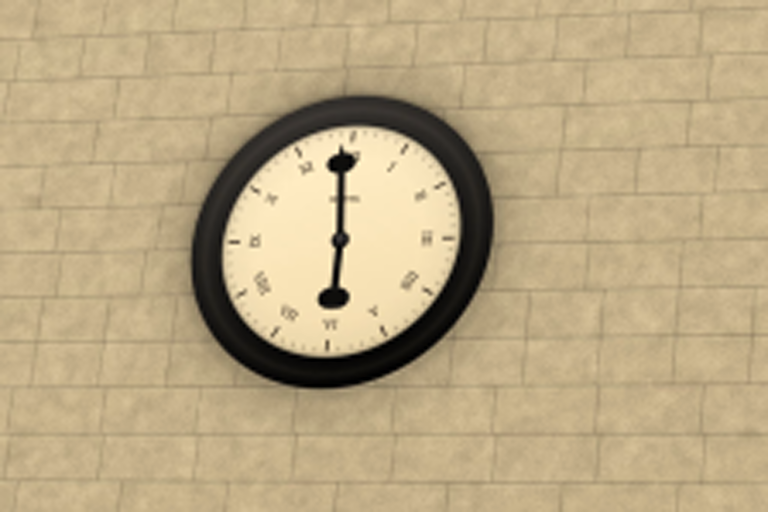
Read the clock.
5:59
